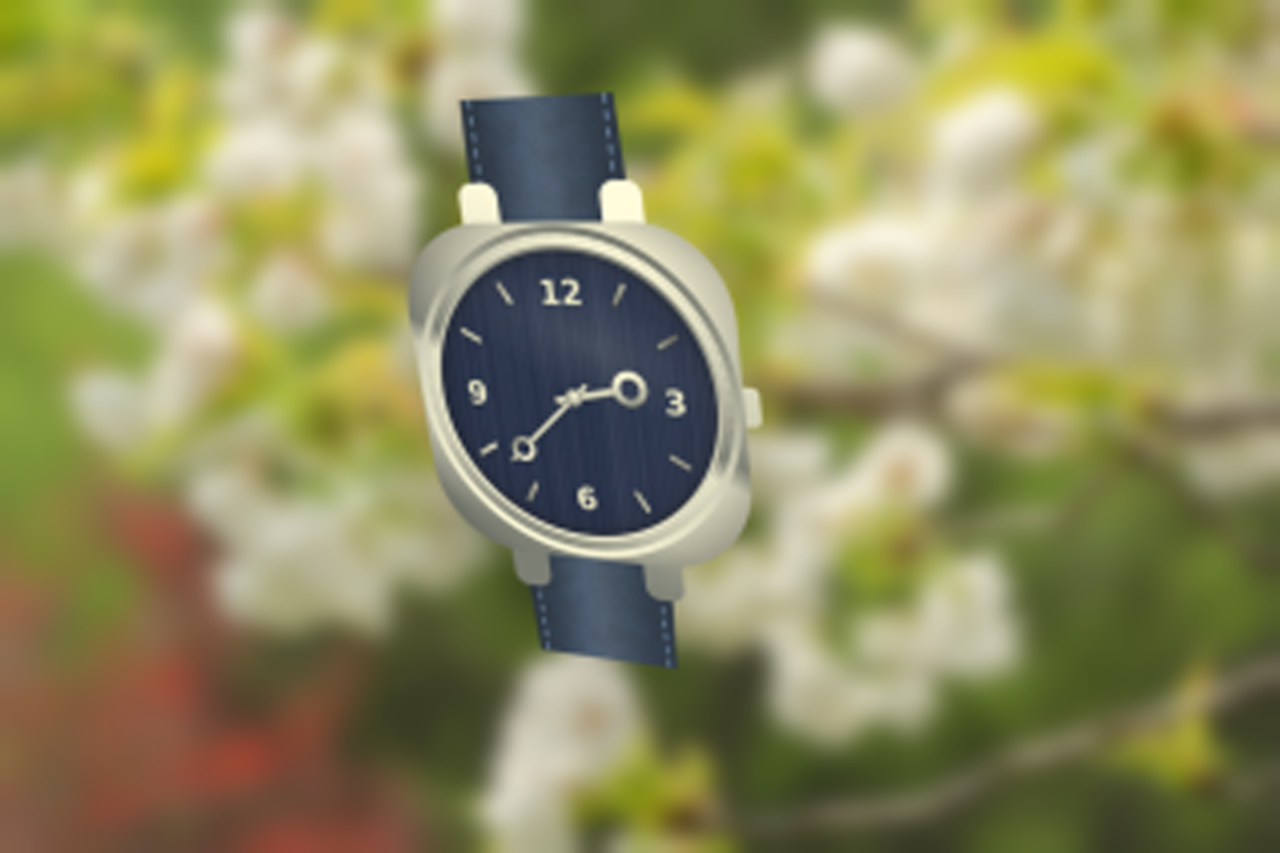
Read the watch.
2:38
